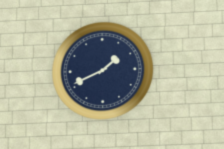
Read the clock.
1:41
